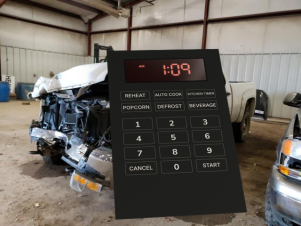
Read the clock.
1:09
